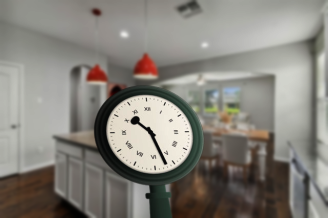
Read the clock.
10:27
